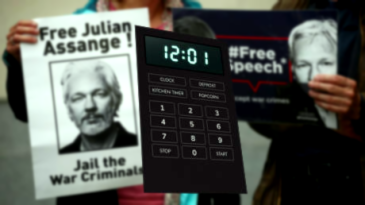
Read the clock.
12:01
